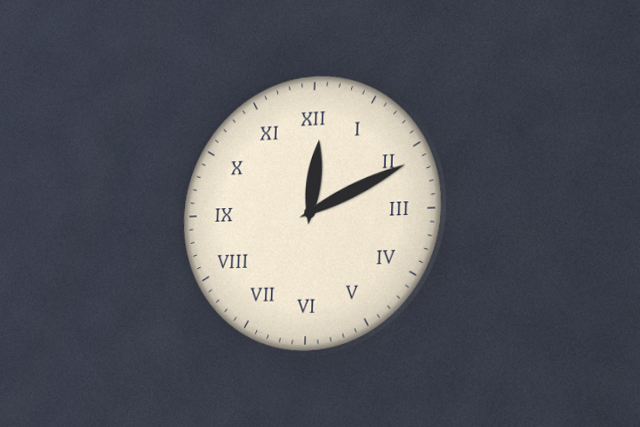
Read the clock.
12:11
